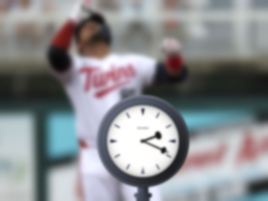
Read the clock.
2:19
